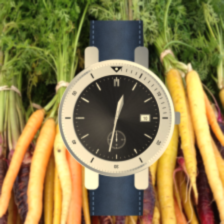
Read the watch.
12:32
